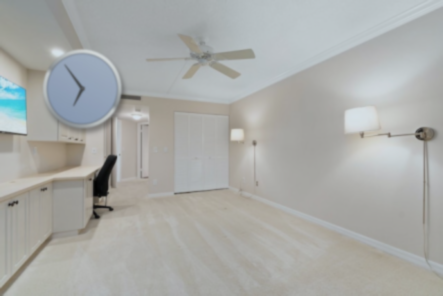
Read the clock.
6:54
